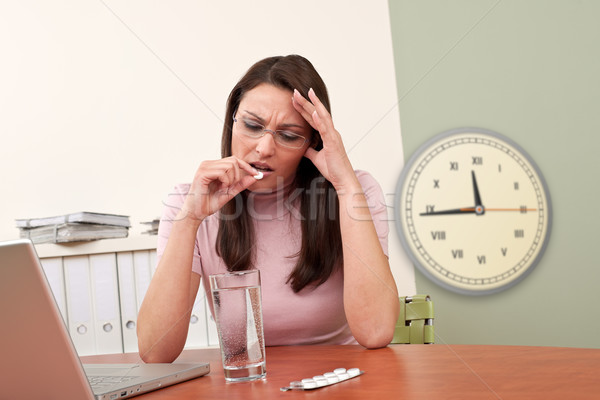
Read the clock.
11:44:15
